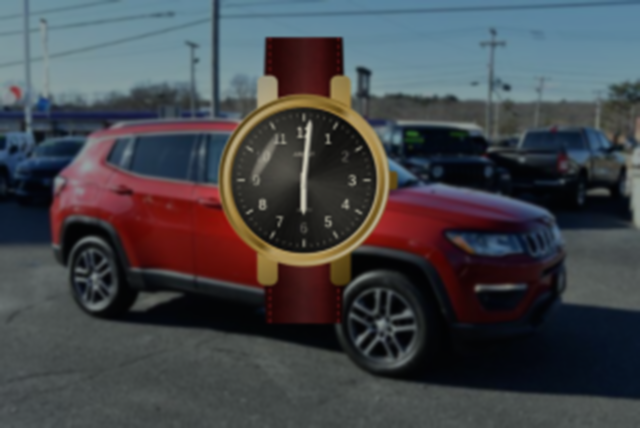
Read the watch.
6:01
